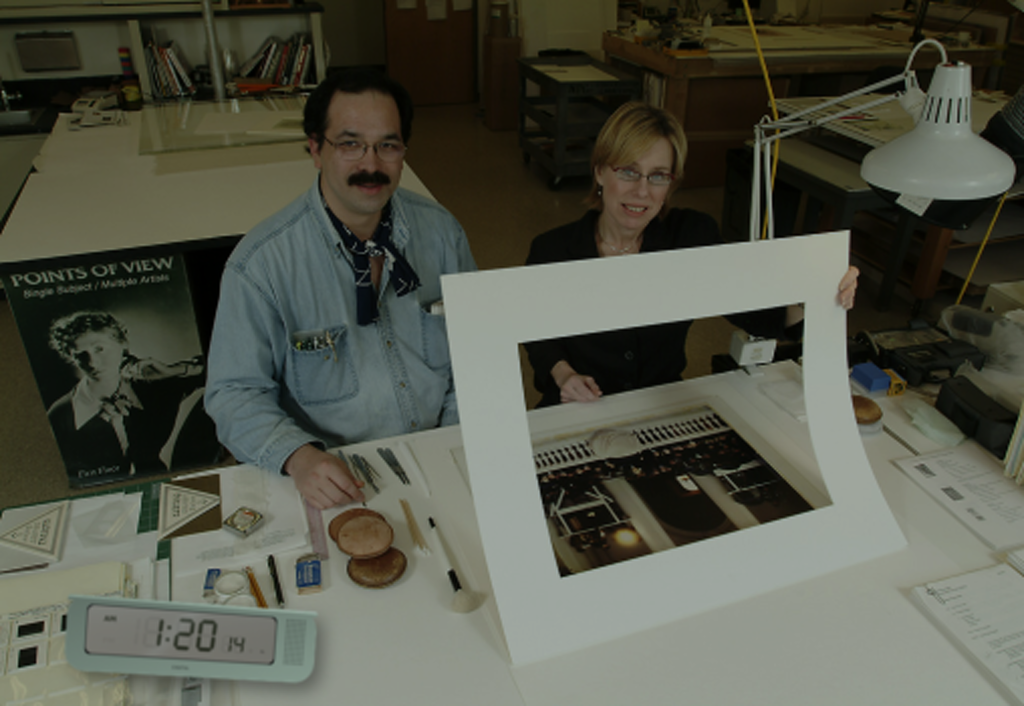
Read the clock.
1:20:14
